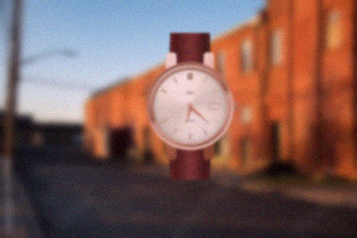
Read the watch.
6:22
